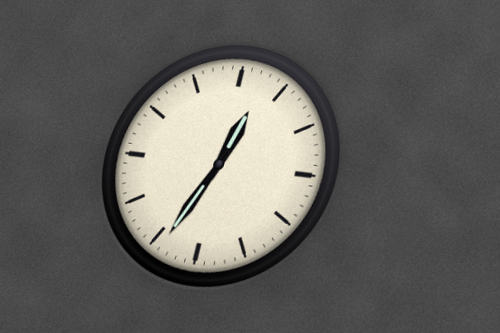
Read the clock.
12:34
